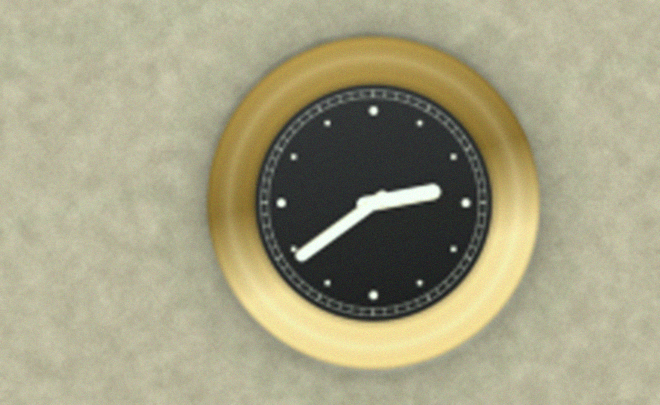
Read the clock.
2:39
